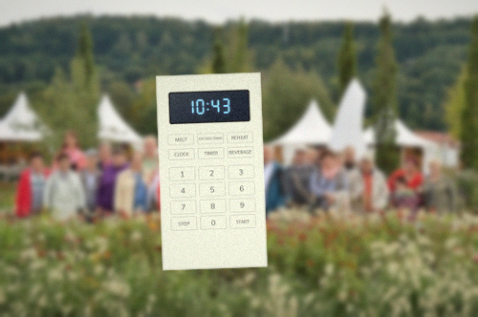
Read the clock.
10:43
